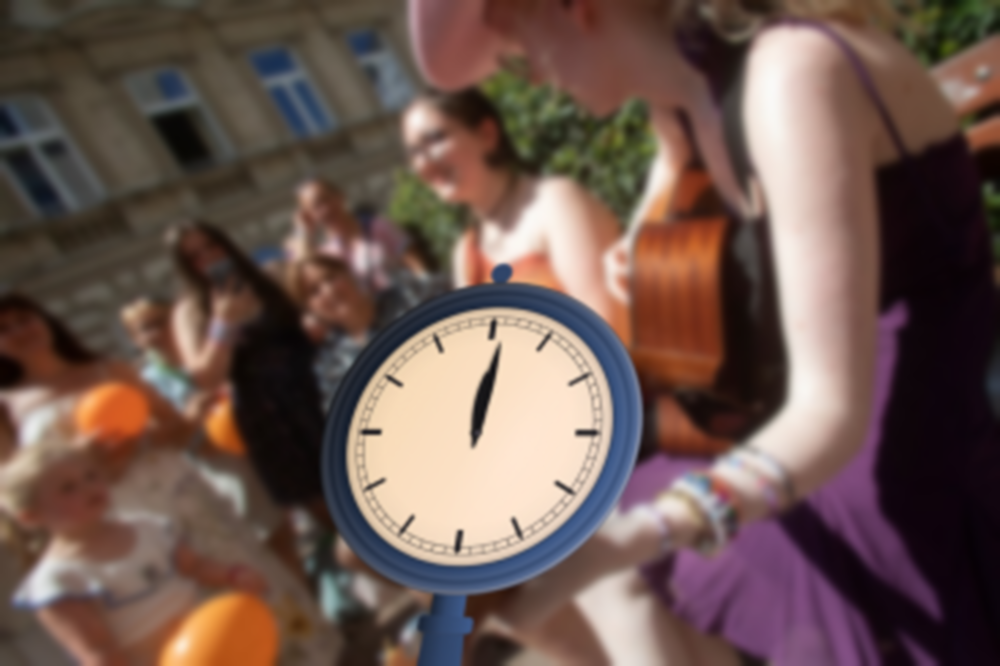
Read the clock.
12:01
